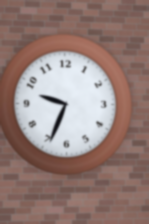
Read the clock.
9:34
